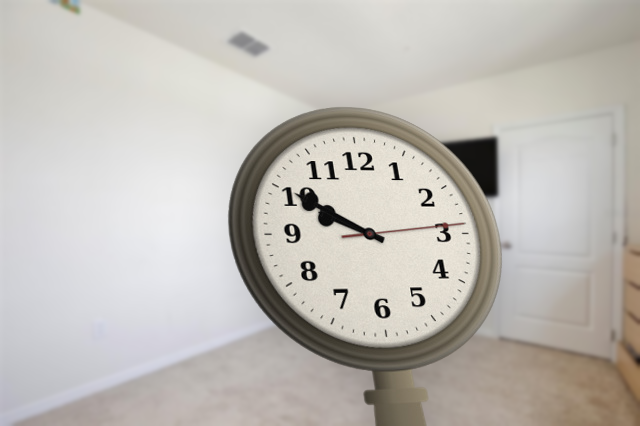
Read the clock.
9:50:14
